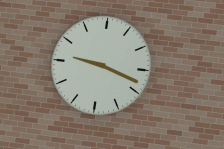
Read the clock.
9:18
